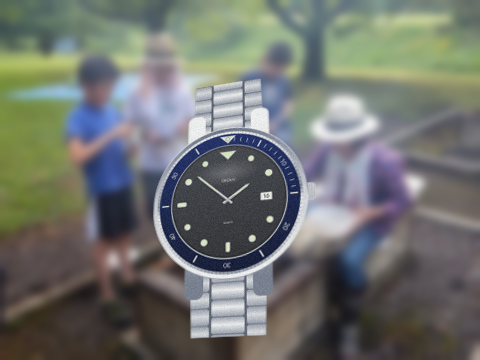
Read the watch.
1:52
